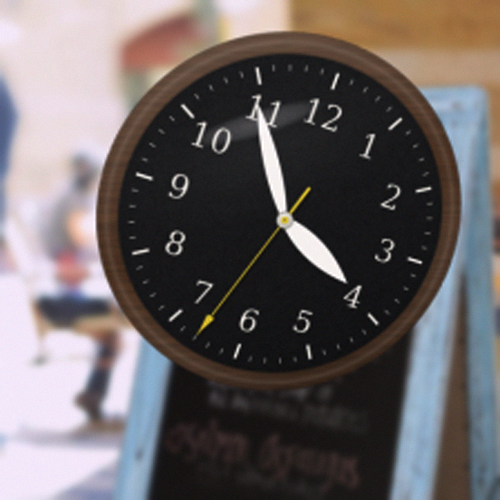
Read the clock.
3:54:33
